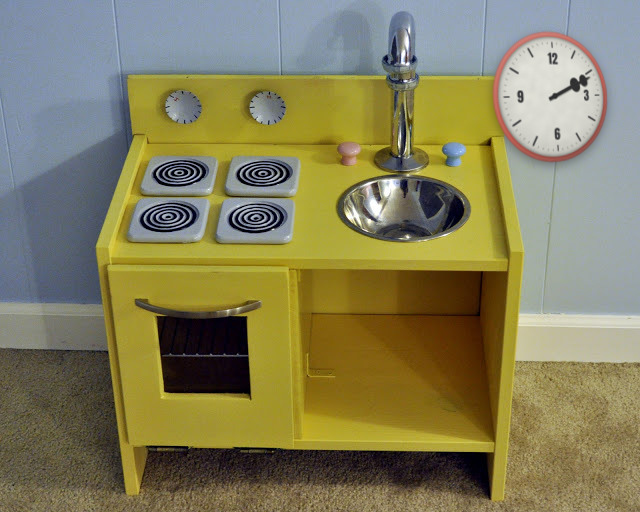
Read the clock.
2:11
